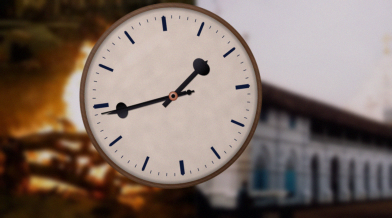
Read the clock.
1:43:44
